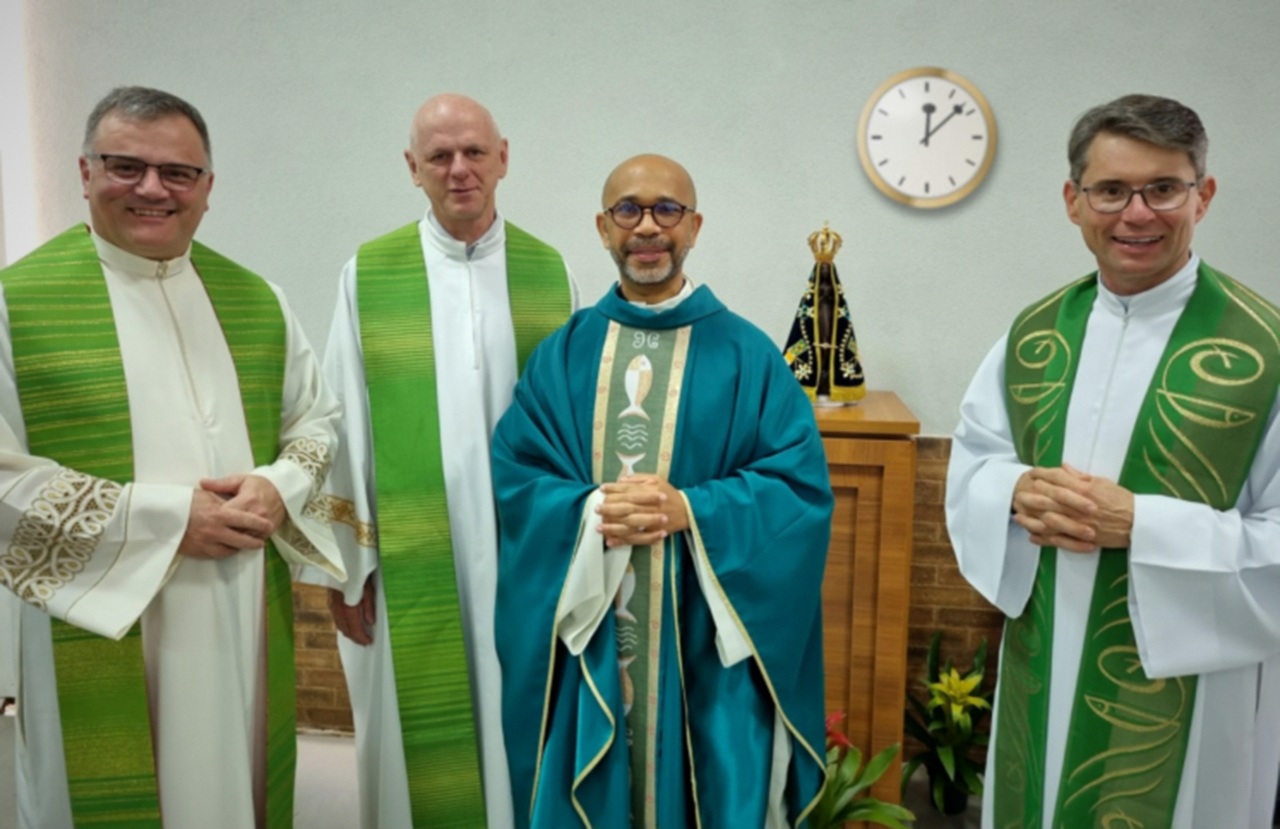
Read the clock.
12:08
